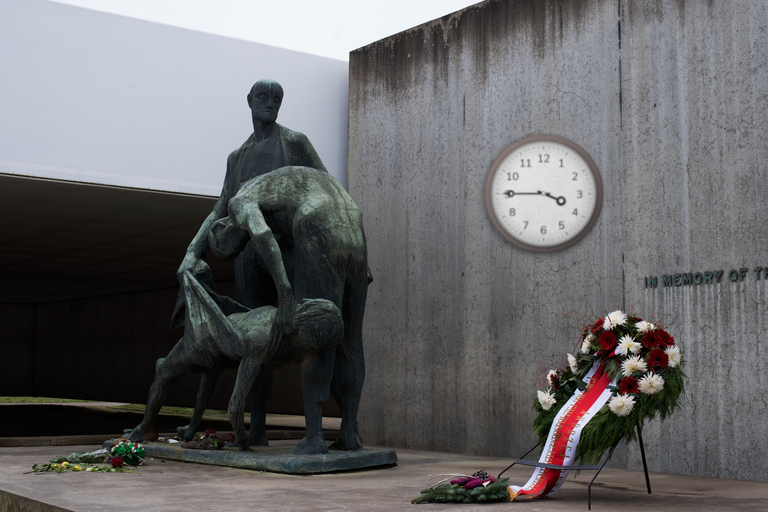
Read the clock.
3:45
